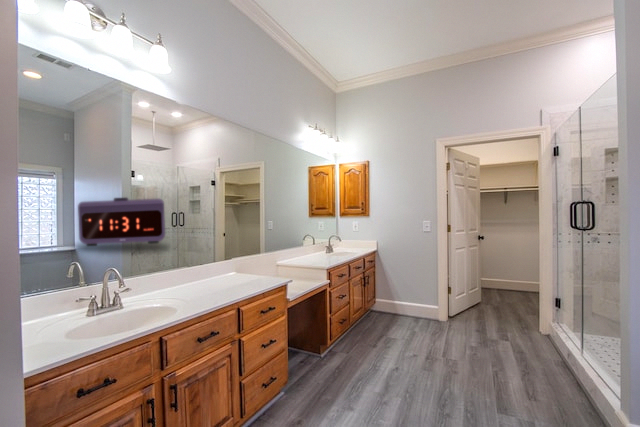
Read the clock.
11:31
